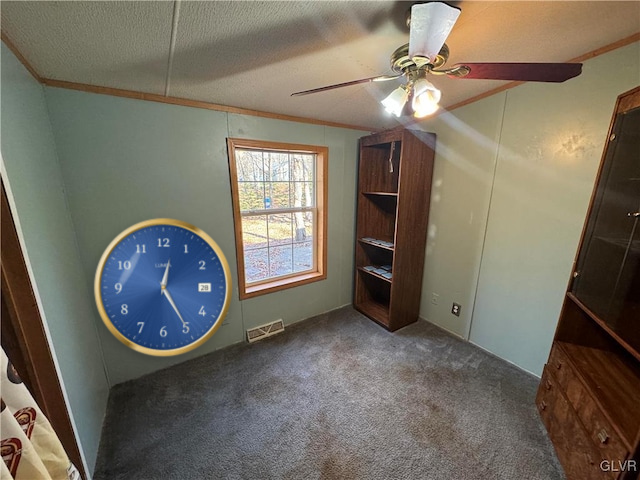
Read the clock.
12:25
